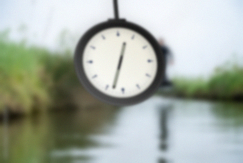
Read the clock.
12:33
